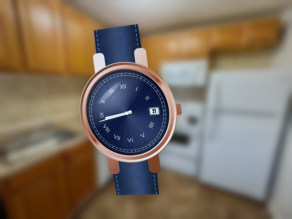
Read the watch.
8:43
